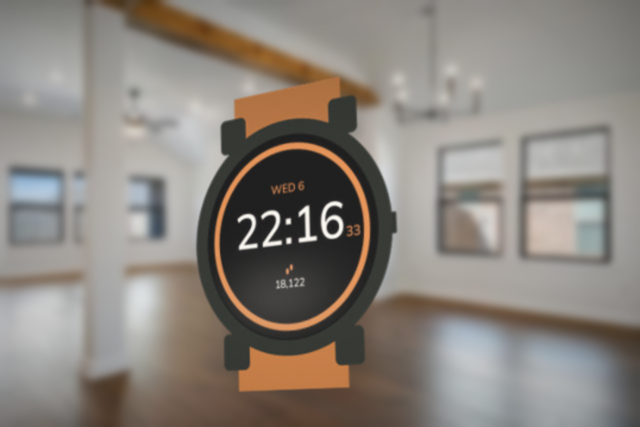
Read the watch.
22:16:33
